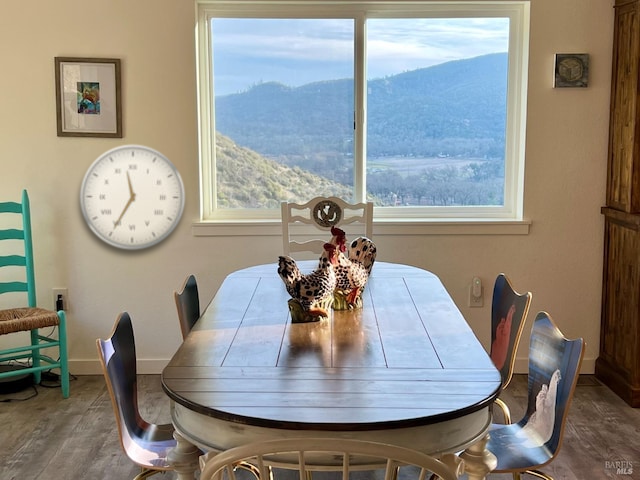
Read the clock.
11:35
